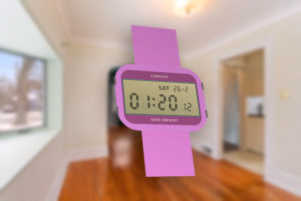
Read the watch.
1:20:12
